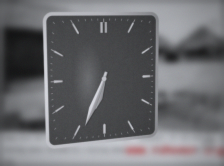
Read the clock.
6:34
